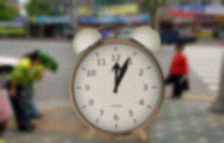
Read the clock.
12:04
